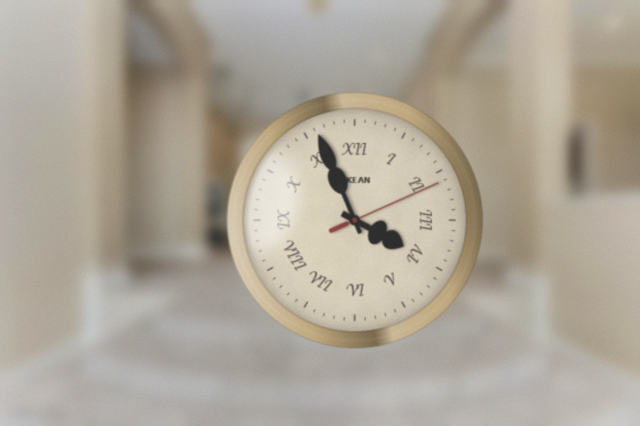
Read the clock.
3:56:11
